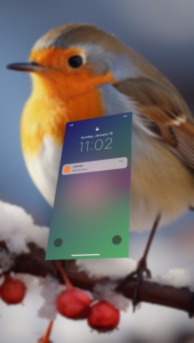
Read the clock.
11:02
